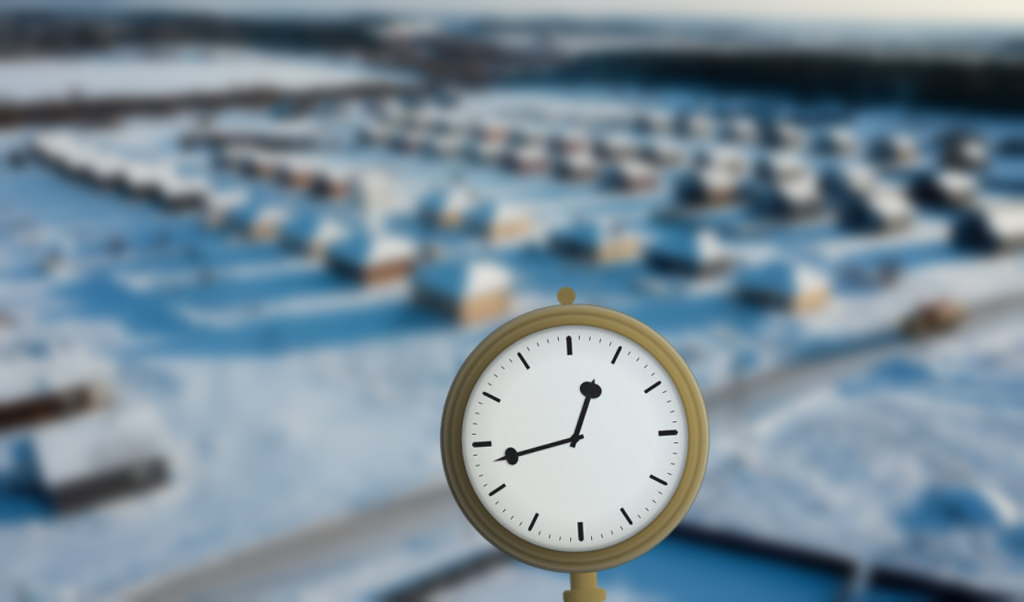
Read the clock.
12:43
